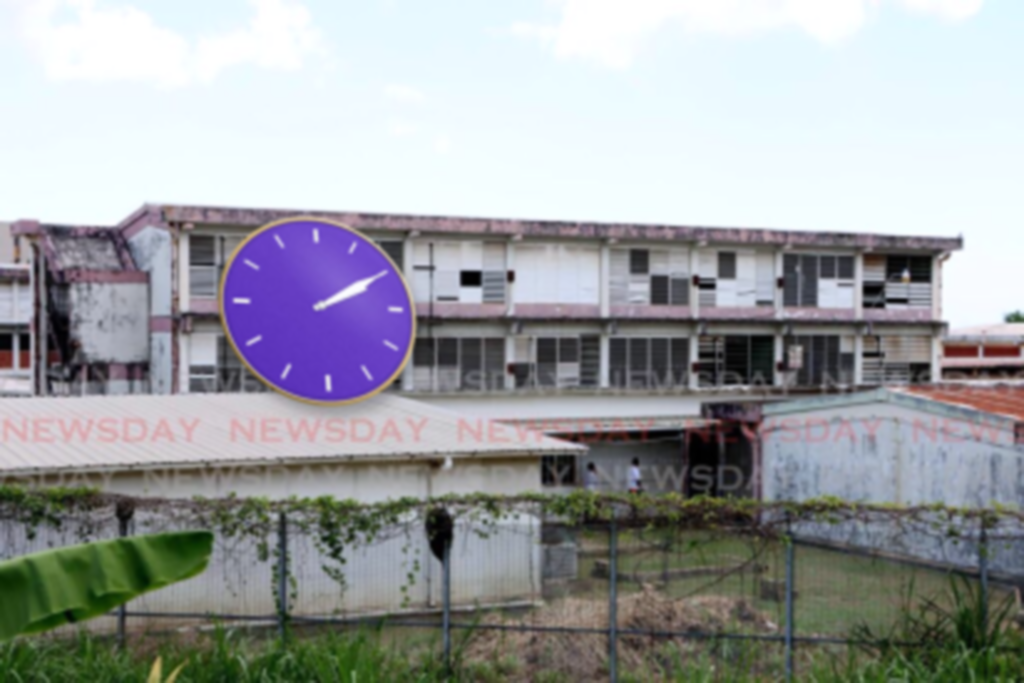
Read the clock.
2:10
